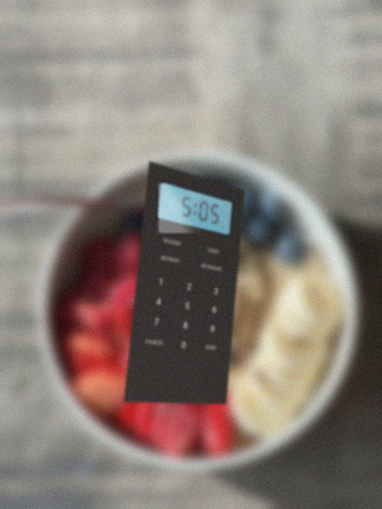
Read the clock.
5:05
